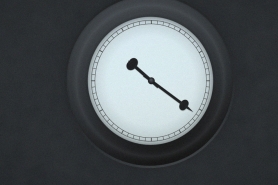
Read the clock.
10:21
